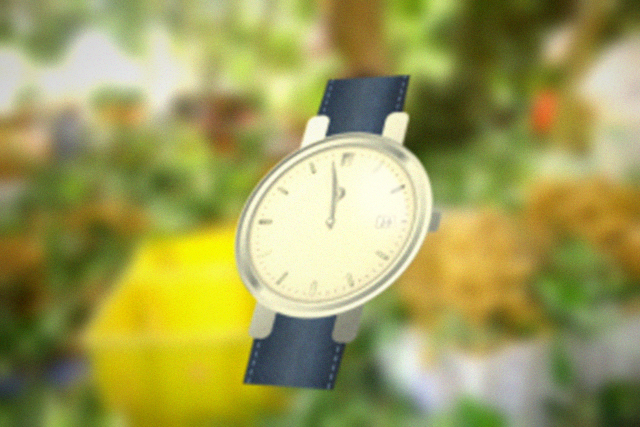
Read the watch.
11:58
